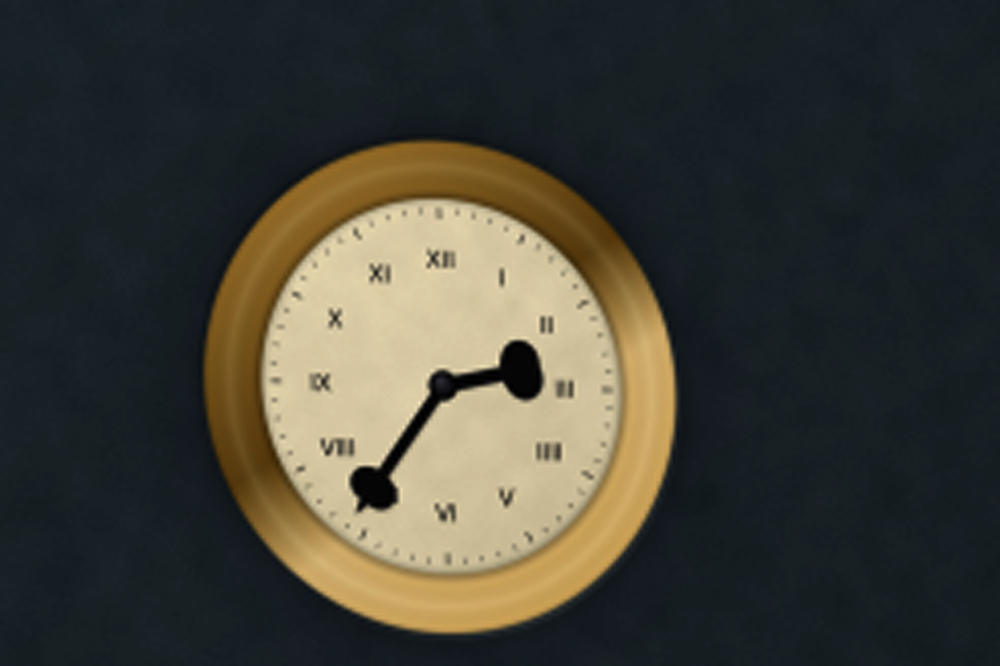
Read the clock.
2:36
